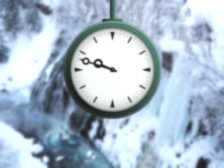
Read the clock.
9:48
